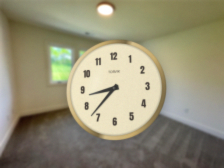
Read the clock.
8:37
